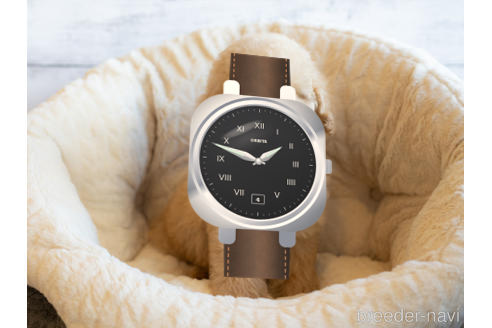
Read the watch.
1:48
